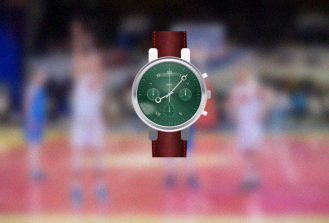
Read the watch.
8:07
